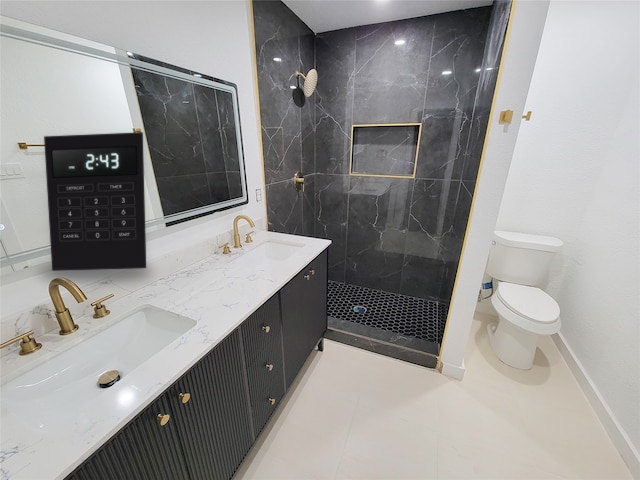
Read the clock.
2:43
